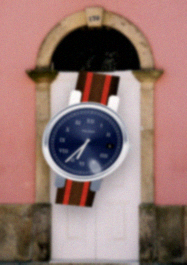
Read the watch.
6:36
